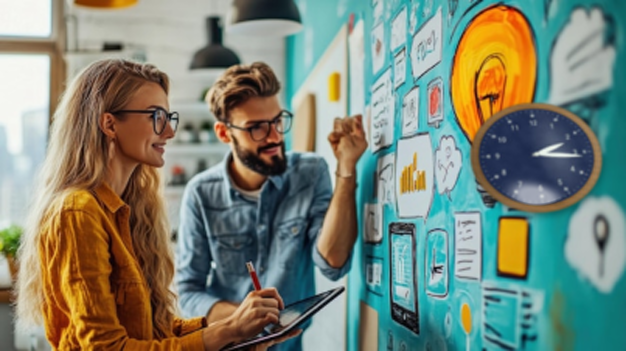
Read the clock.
2:16
